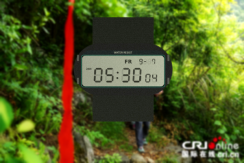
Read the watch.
5:30:04
